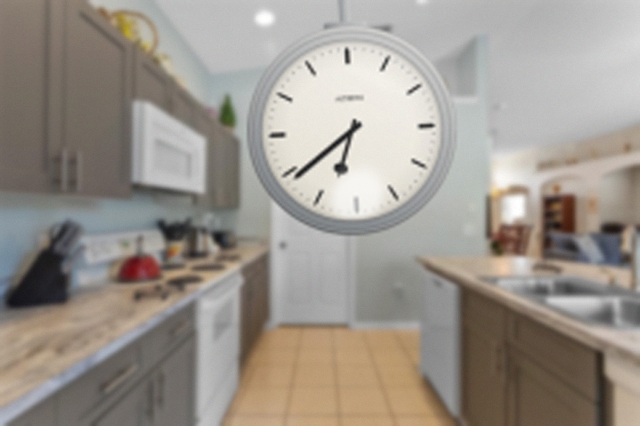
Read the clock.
6:39
